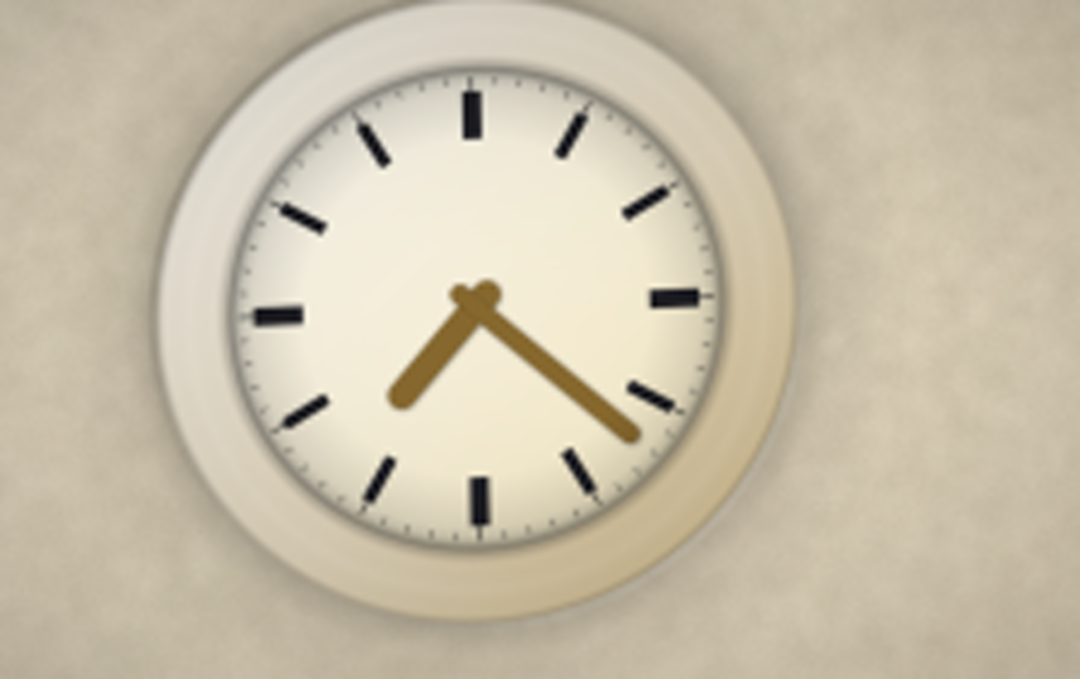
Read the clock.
7:22
